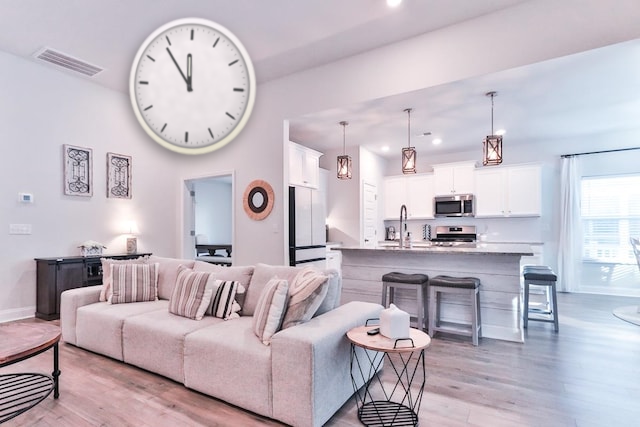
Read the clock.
11:54
